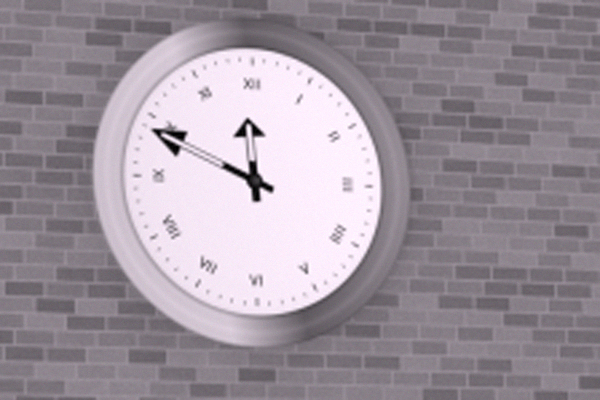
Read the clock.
11:49
